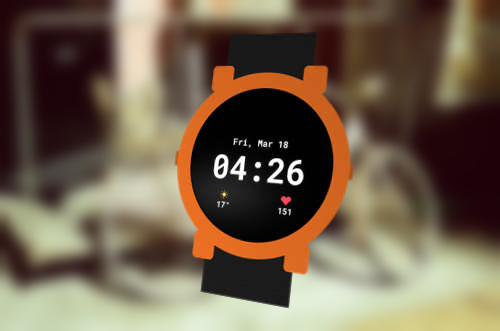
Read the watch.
4:26
